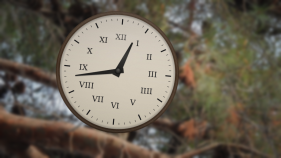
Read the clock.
12:43
